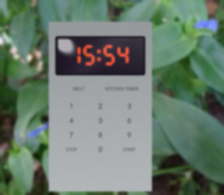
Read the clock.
15:54
